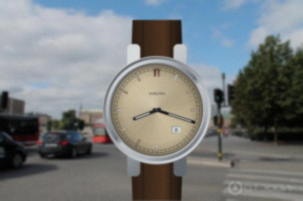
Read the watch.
8:18
